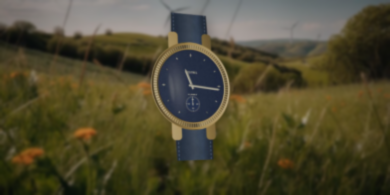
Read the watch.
11:16
